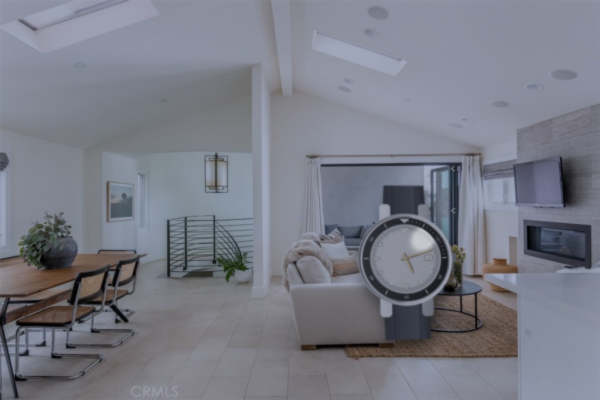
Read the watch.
5:12
